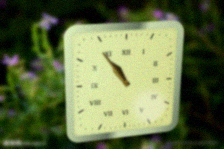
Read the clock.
10:54
